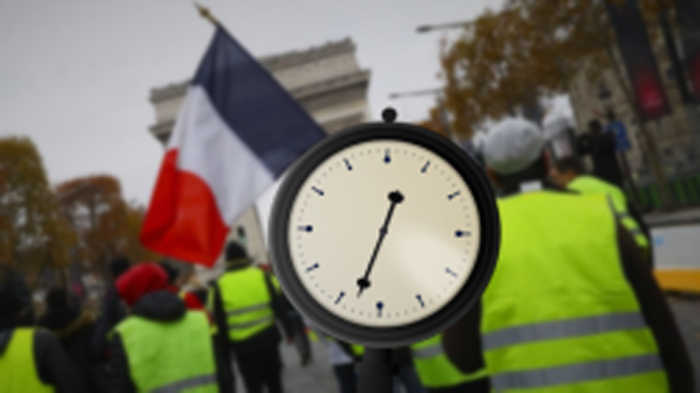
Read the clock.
12:33
